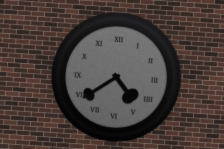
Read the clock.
4:39
